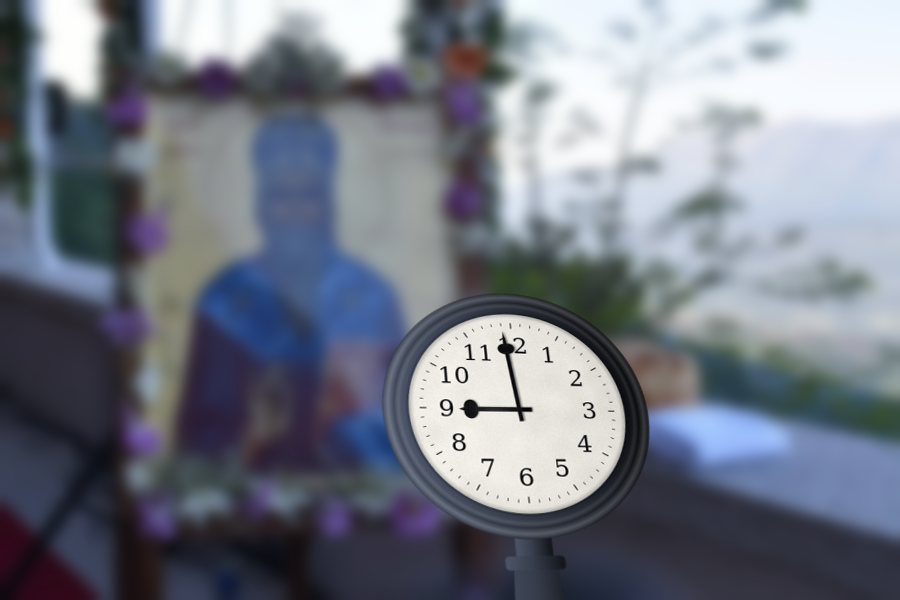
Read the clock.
8:59
